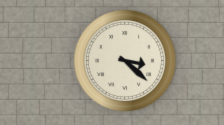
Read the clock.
3:22
